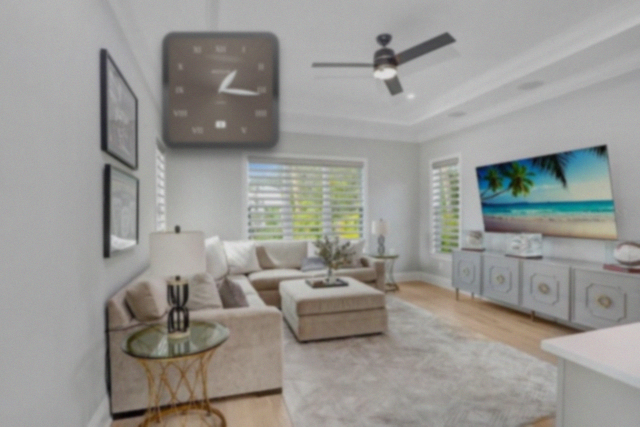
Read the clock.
1:16
